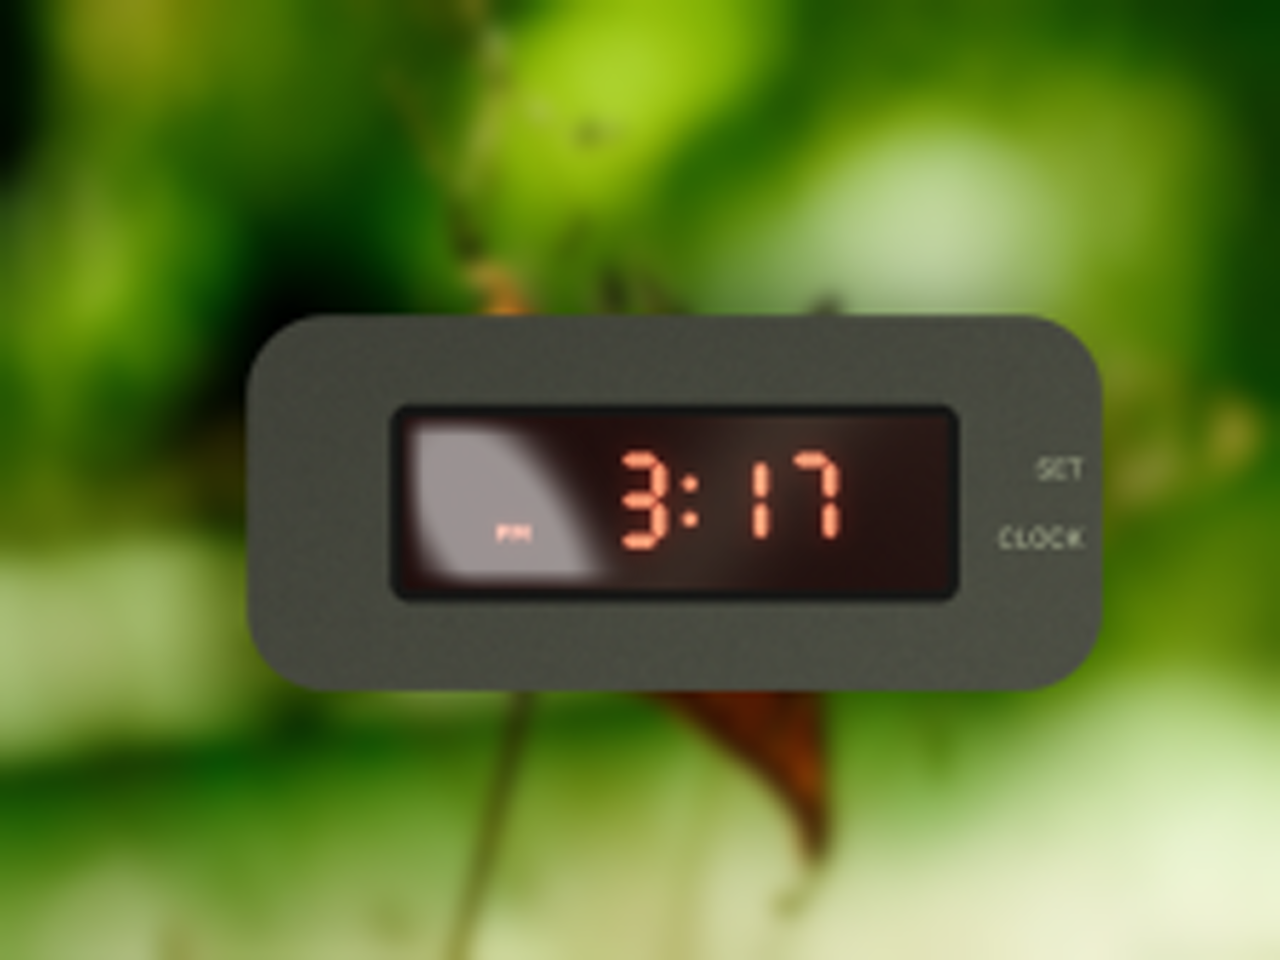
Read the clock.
3:17
